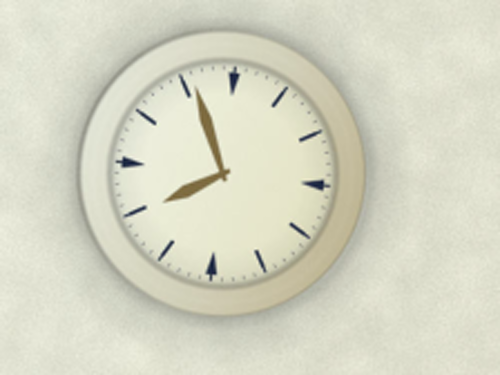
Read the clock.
7:56
